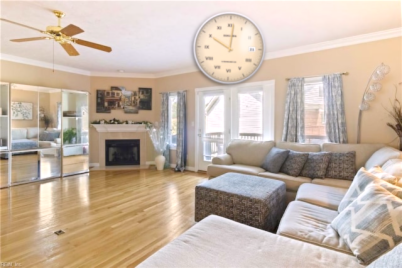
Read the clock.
10:01
